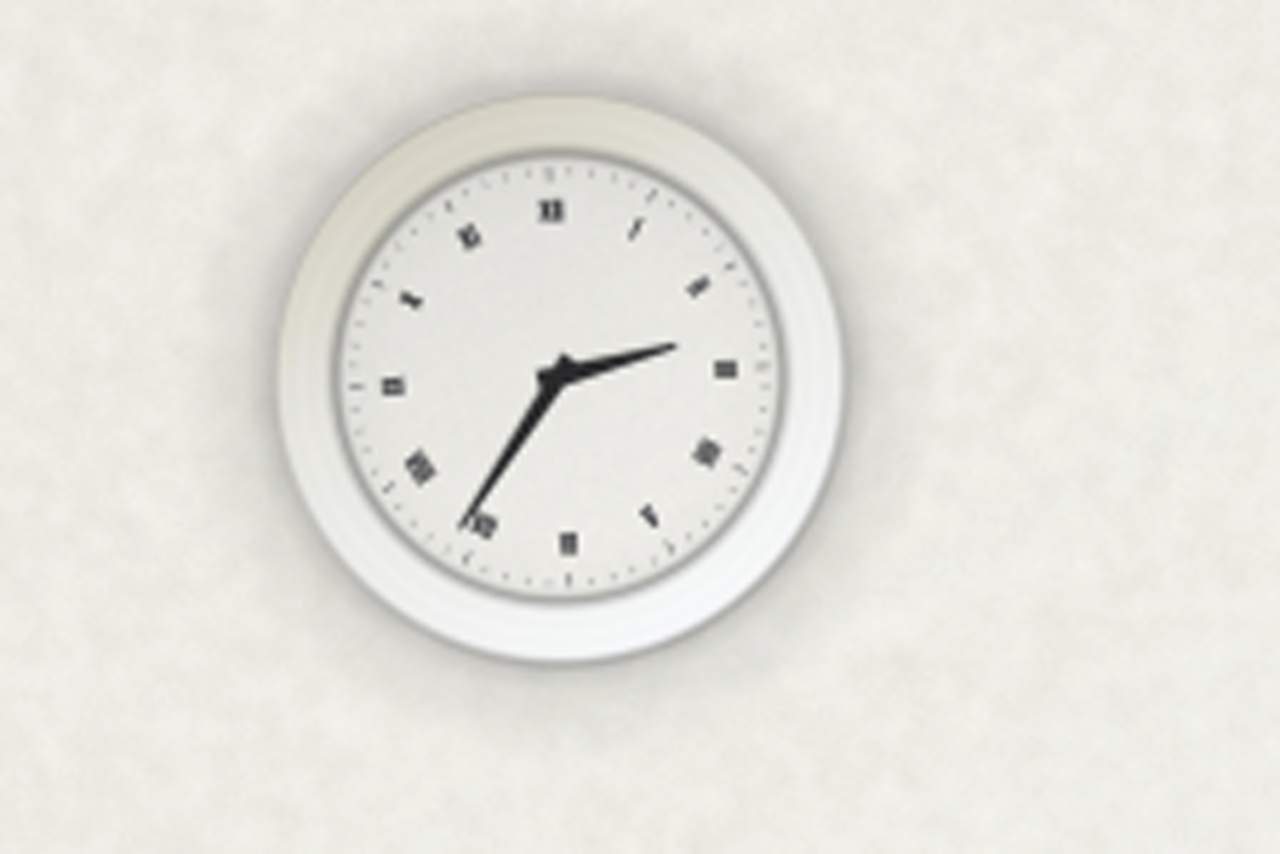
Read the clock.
2:36
